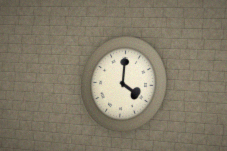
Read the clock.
4:00
